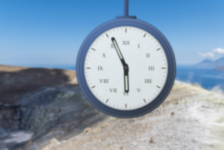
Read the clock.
5:56
